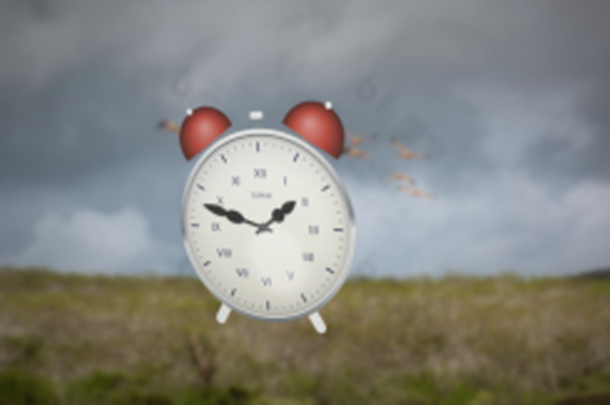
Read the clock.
1:48
